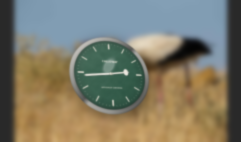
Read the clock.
2:44
